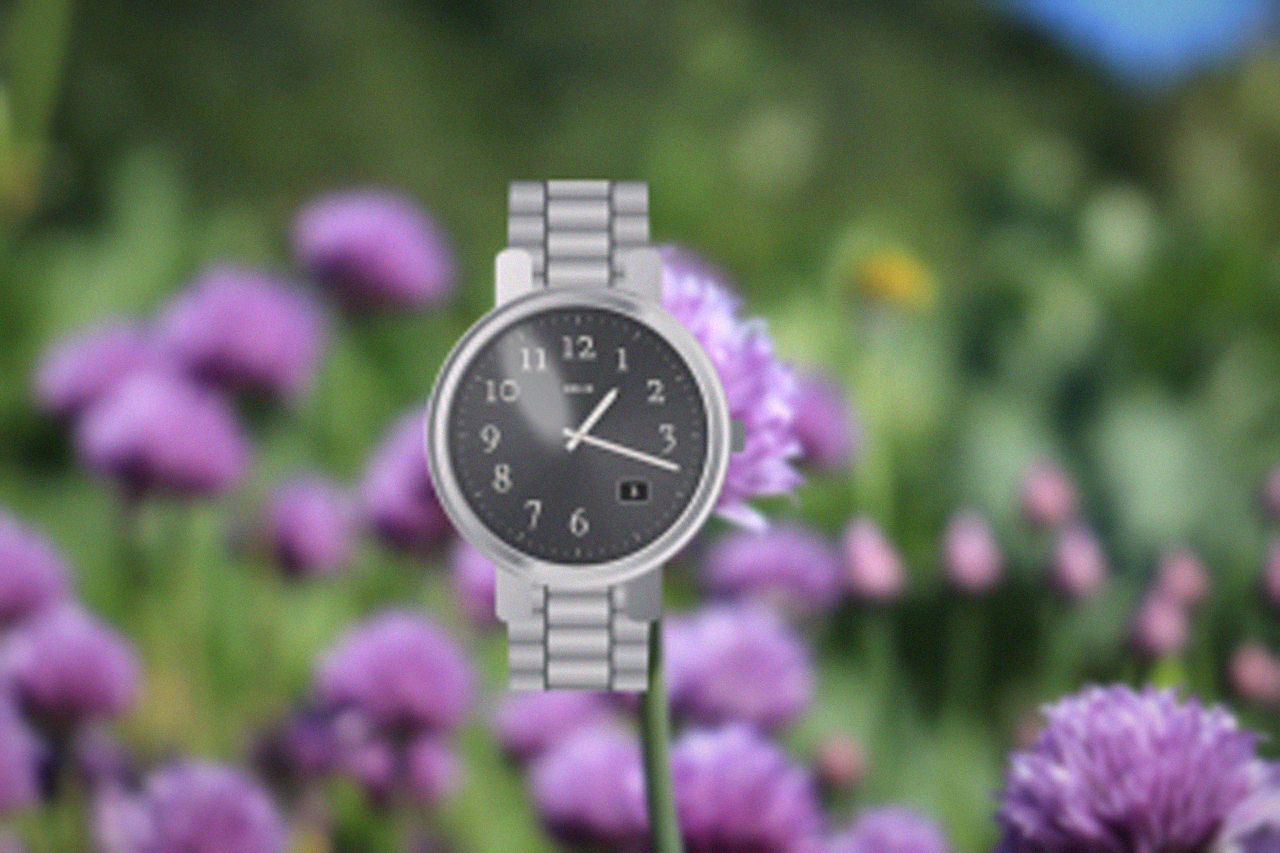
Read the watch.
1:18
